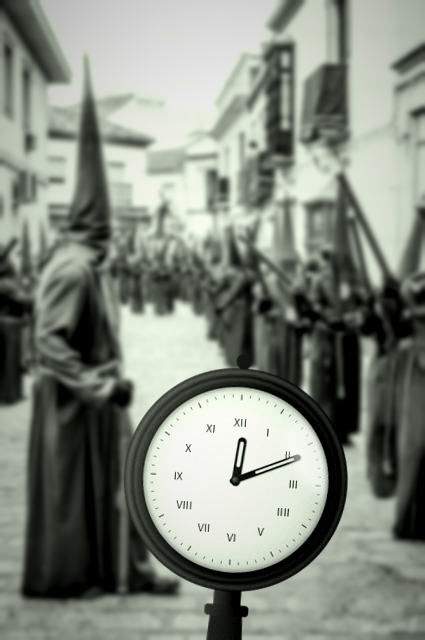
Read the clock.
12:11
